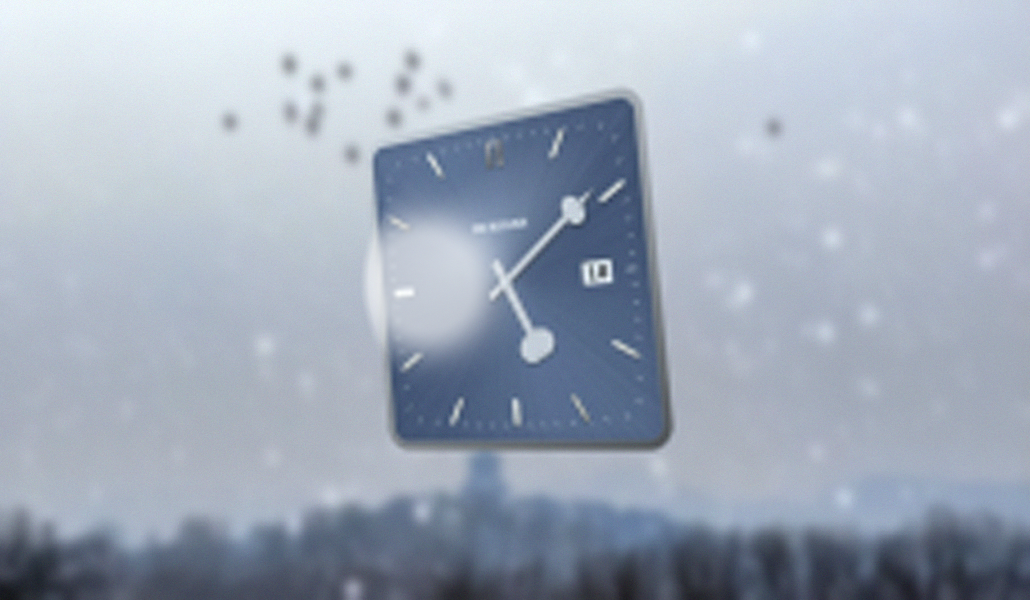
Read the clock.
5:09
